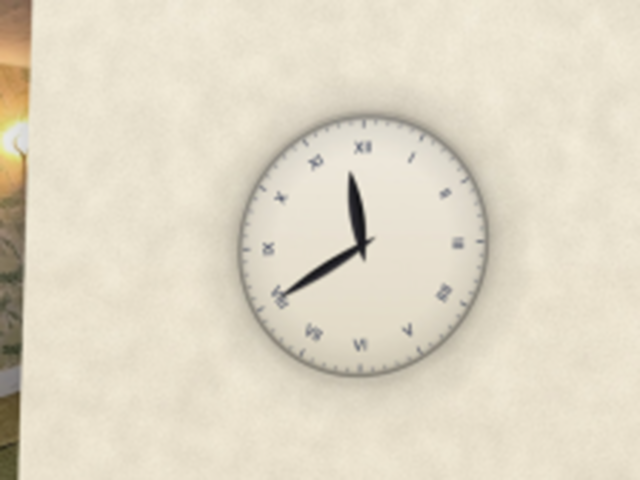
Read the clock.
11:40
